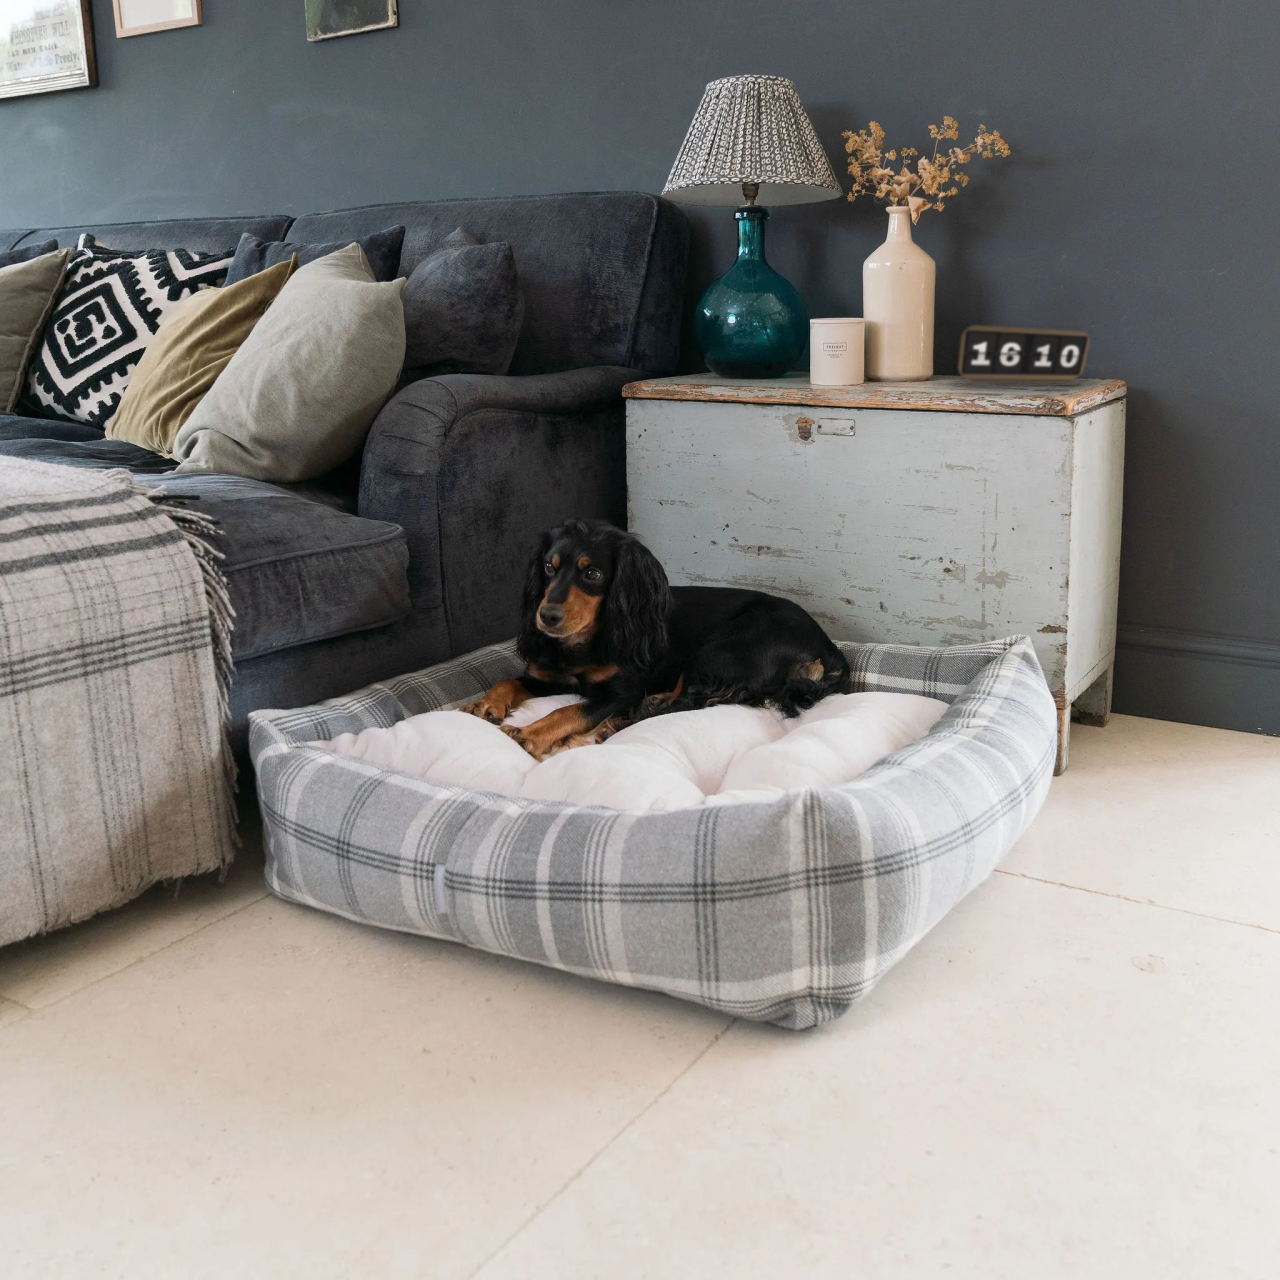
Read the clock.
16:10
